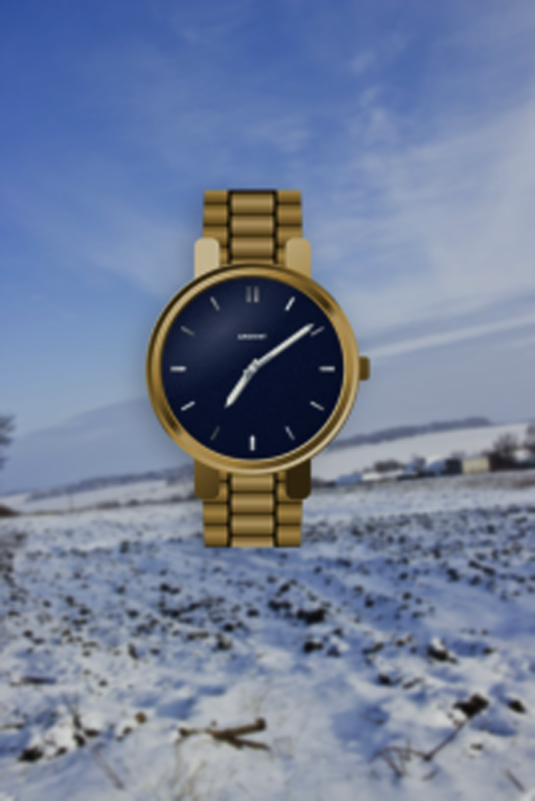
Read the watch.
7:09
